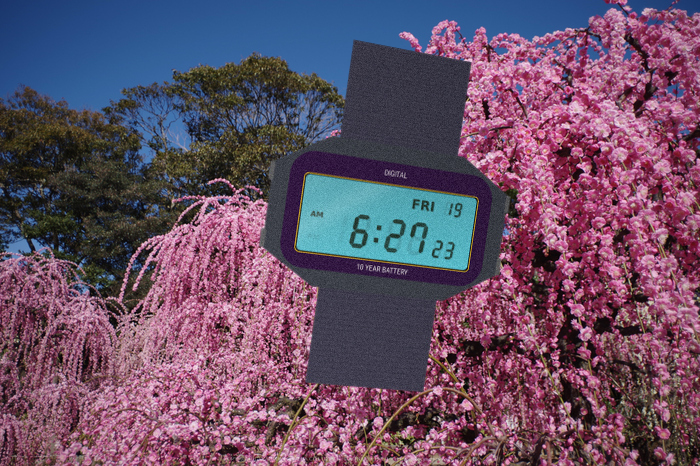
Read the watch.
6:27:23
